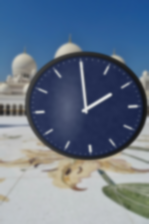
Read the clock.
2:00
